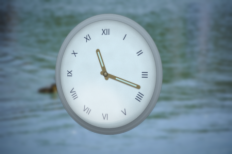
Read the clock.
11:18
